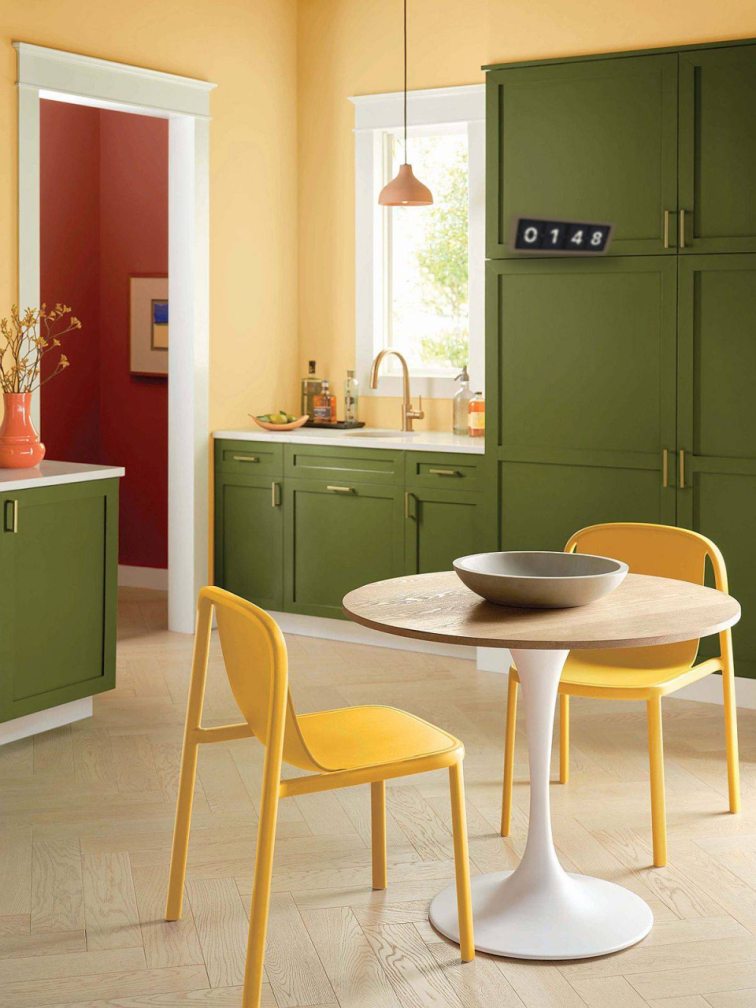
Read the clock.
1:48
